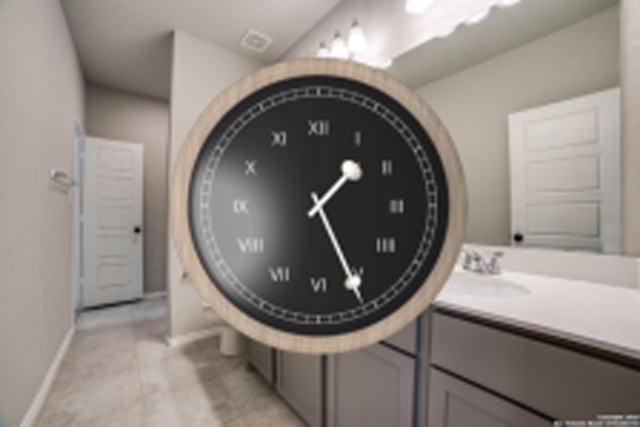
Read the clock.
1:26
